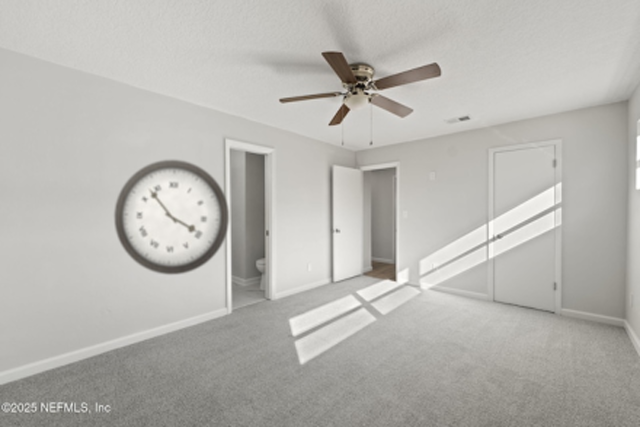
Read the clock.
3:53
